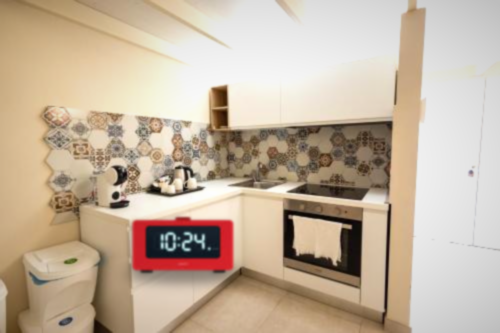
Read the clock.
10:24
